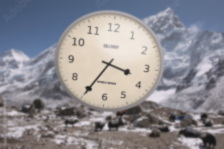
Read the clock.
3:35
